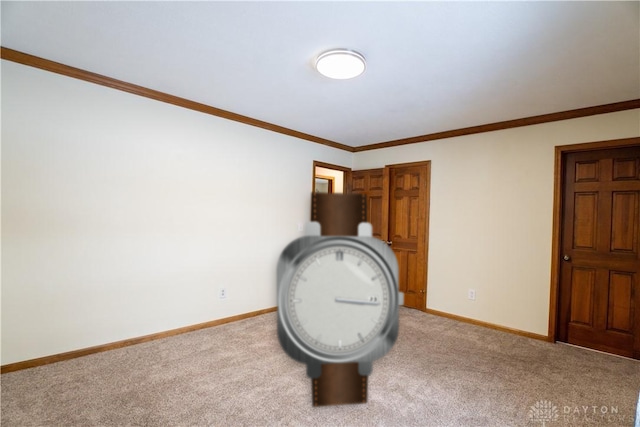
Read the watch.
3:16
